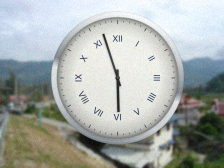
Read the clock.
5:57
